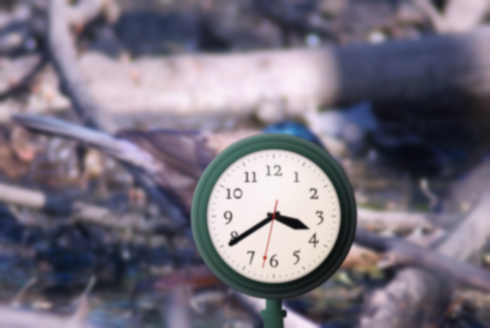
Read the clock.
3:39:32
